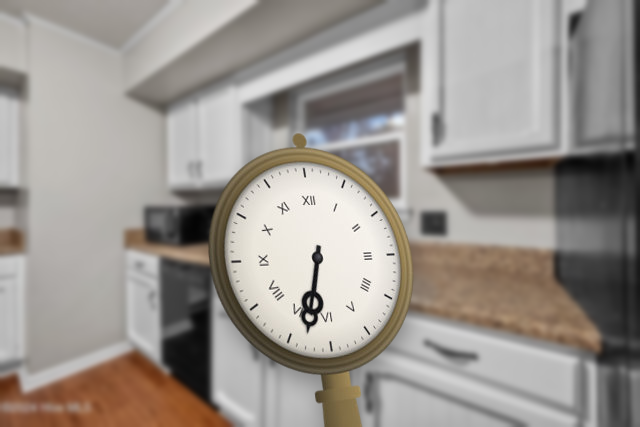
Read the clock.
6:33
